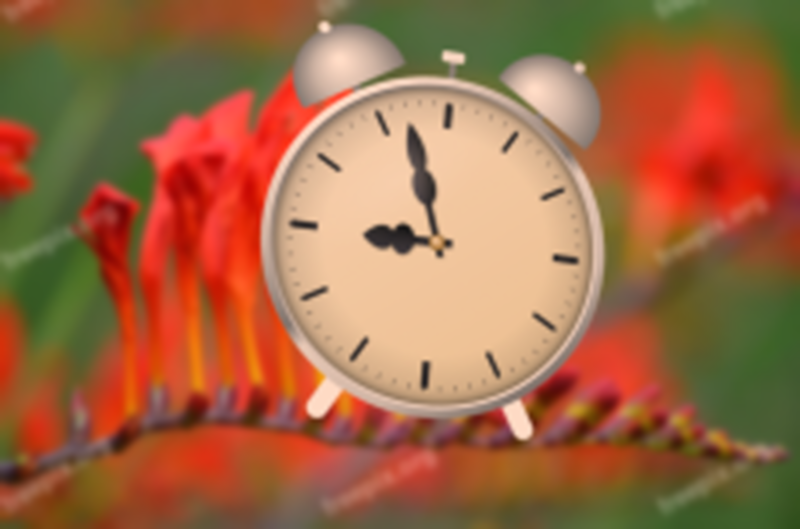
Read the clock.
8:57
